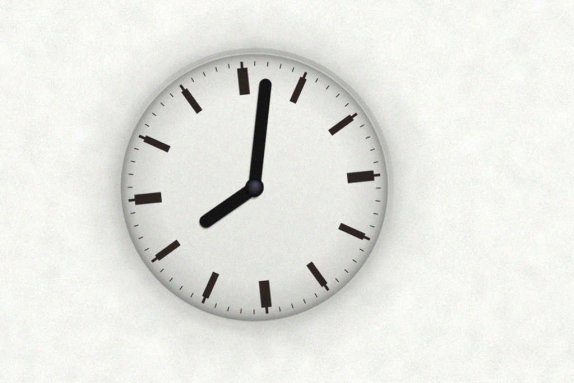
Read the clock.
8:02
